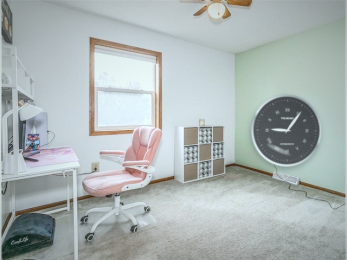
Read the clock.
9:06
